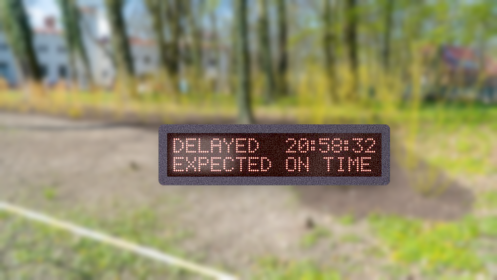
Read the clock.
20:58:32
